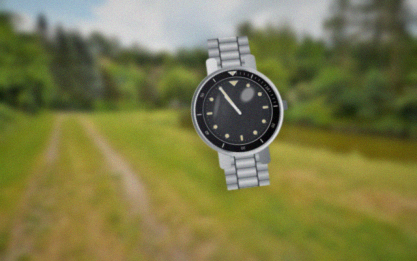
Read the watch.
10:55
